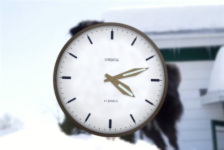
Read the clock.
4:12
